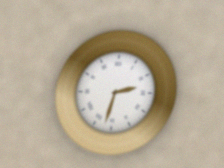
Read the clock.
2:32
